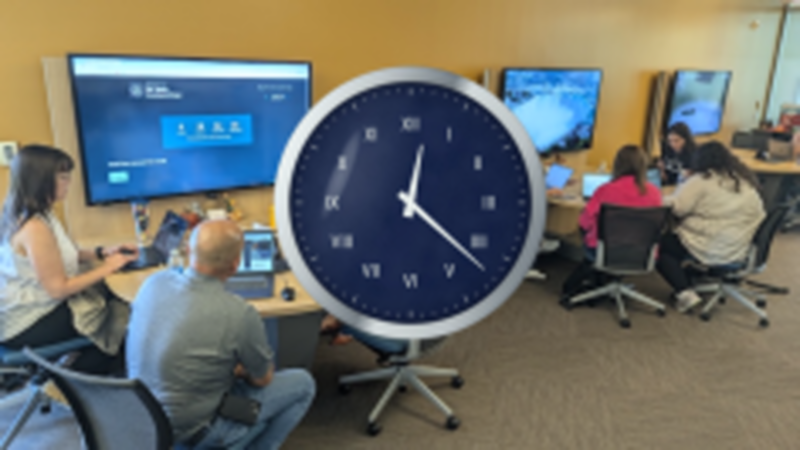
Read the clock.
12:22
